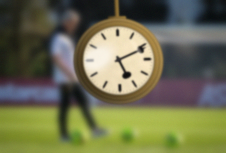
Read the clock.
5:11
